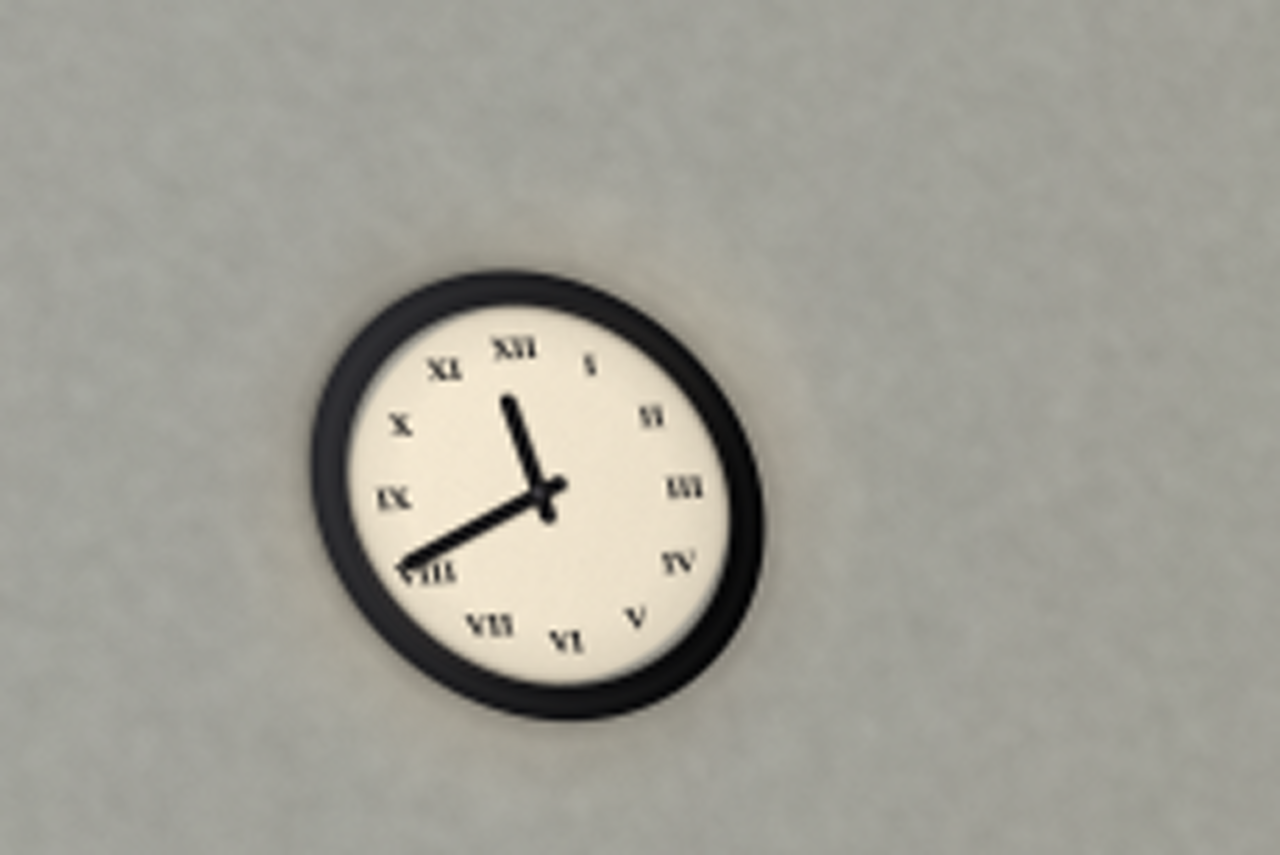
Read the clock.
11:41
